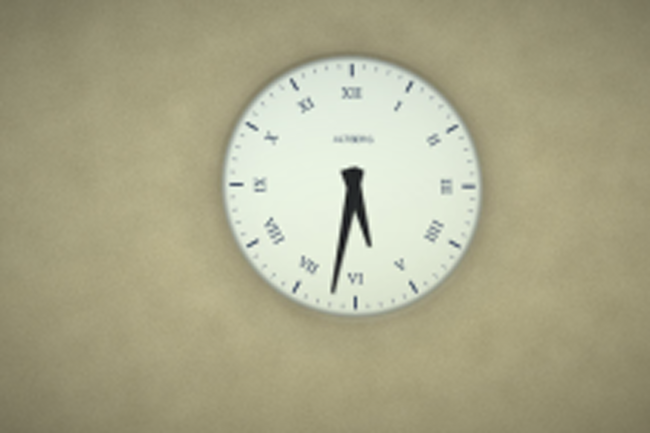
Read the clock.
5:32
